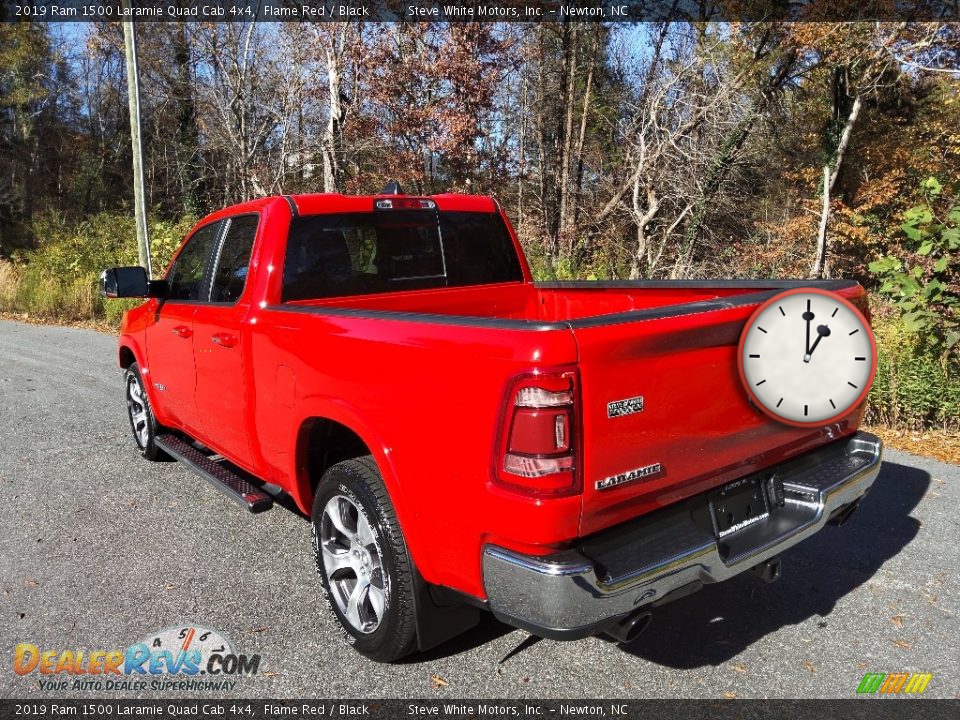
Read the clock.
1:00
